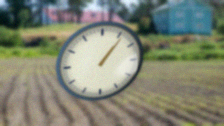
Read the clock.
1:06
